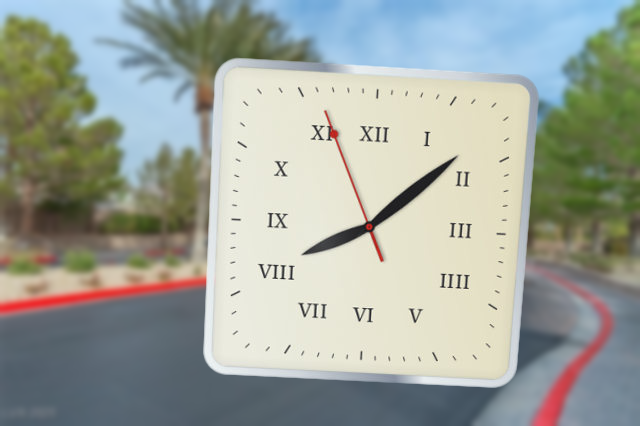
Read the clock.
8:07:56
